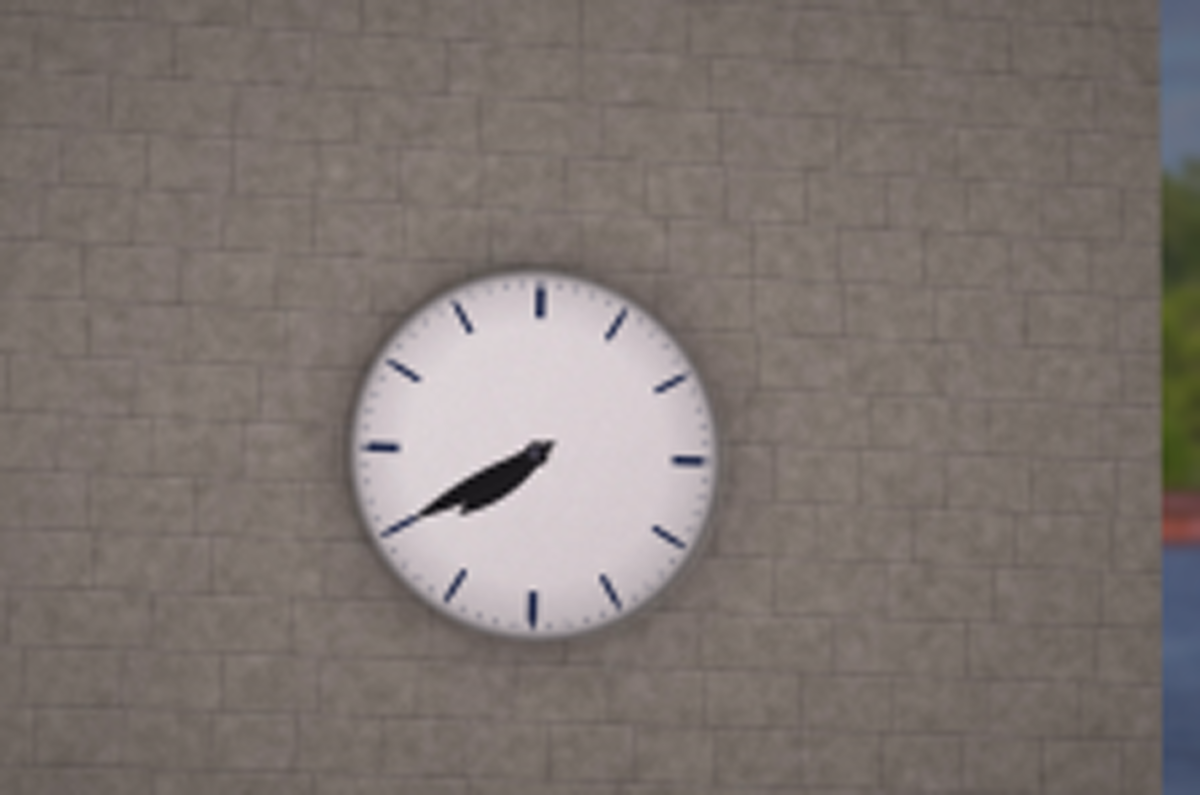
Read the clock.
7:40
